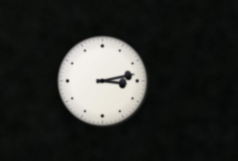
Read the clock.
3:13
